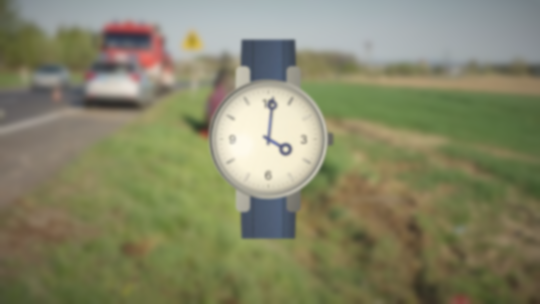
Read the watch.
4:01
